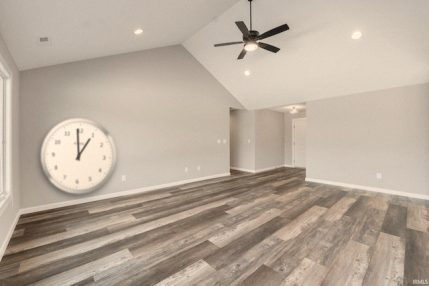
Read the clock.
12:59
